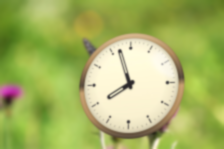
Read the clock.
7:57
